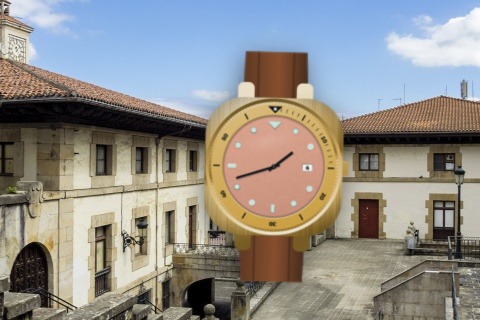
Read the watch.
1:42
